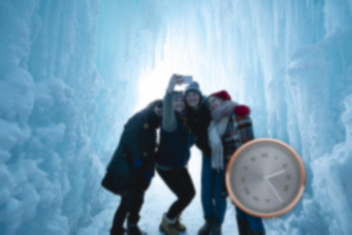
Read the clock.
2:25
